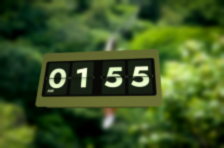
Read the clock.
1:55
